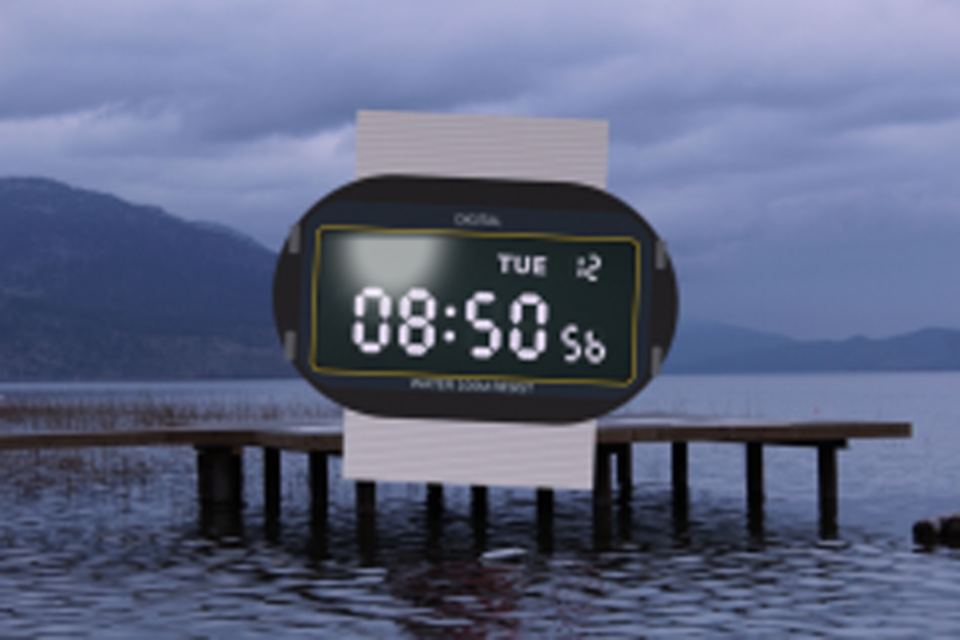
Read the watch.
8:50:56
